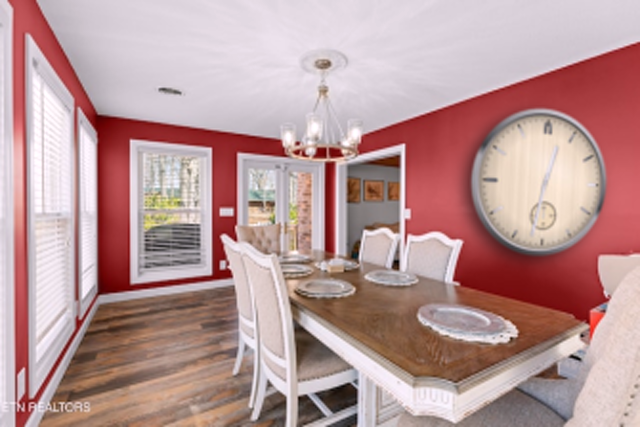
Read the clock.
12:32
